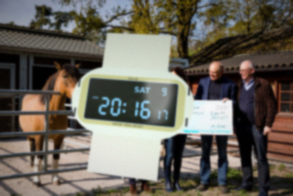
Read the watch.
20:16
